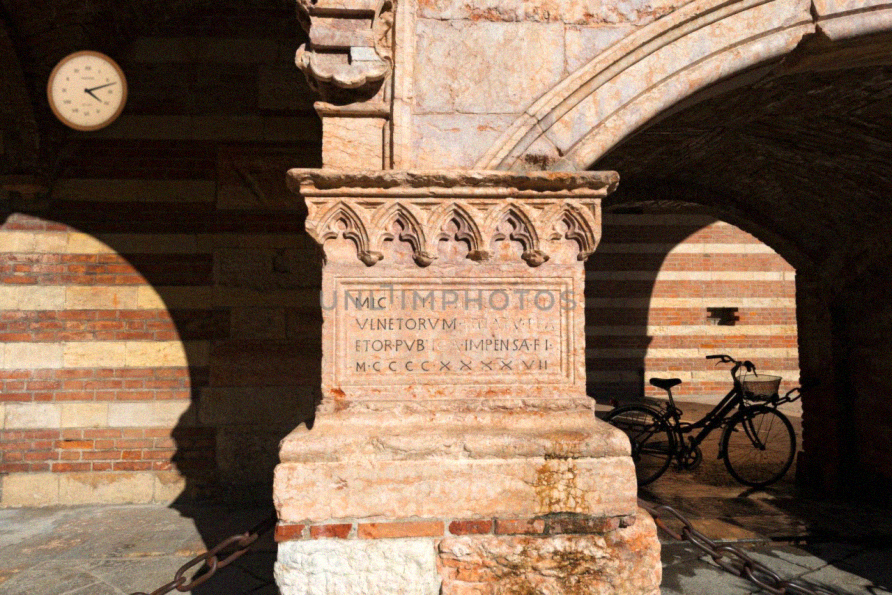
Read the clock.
4:12
